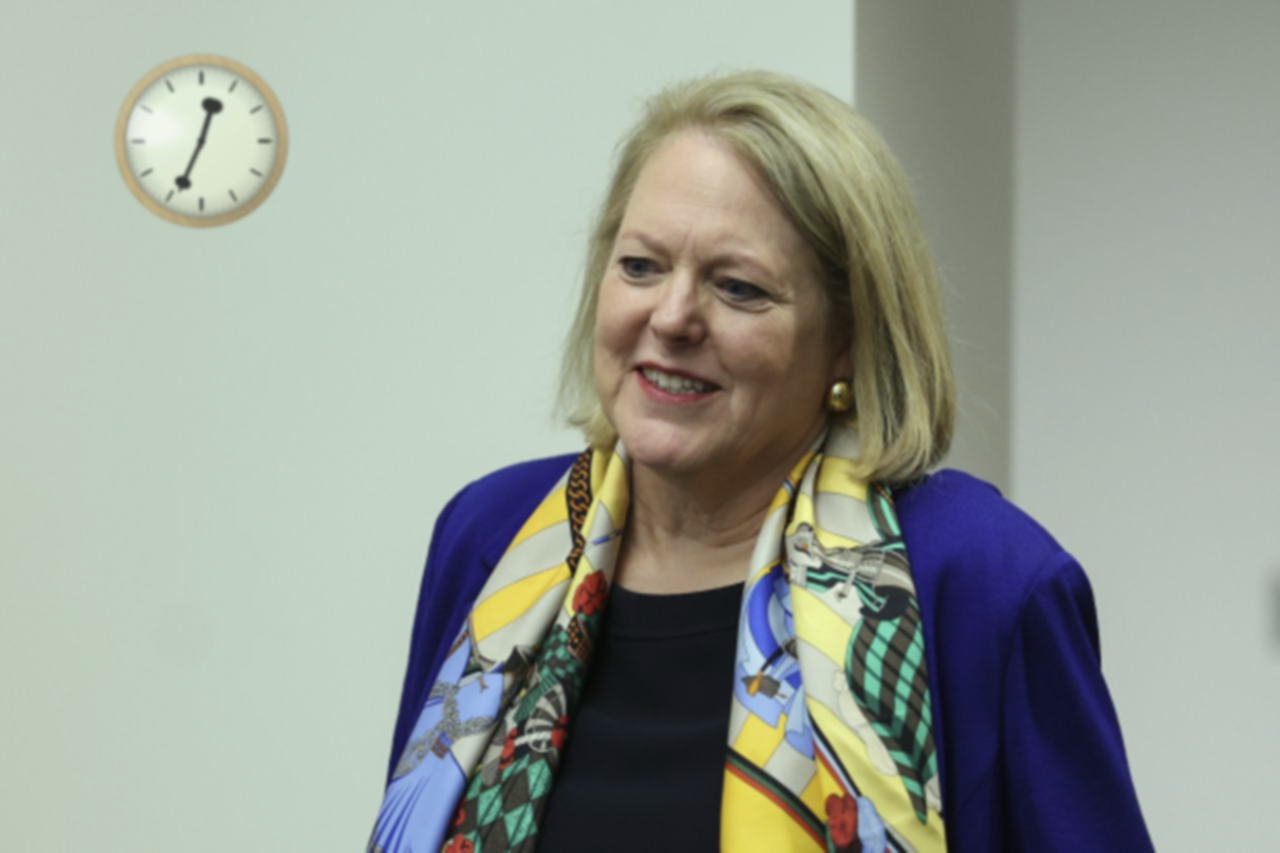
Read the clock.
12:34
